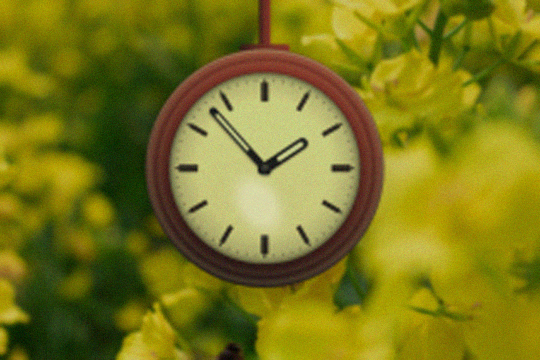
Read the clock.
1:53
